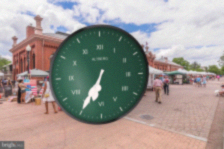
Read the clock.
6:35
